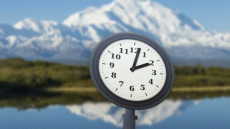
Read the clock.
2:02
